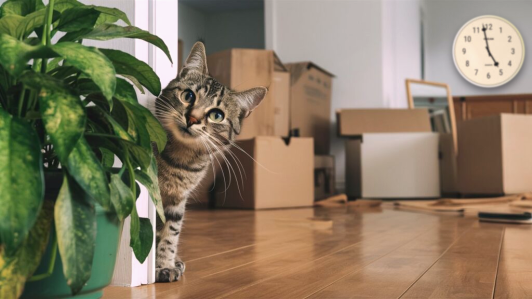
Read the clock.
4:58
